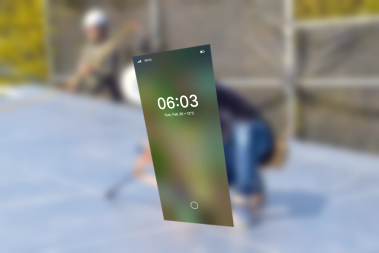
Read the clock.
6:03
